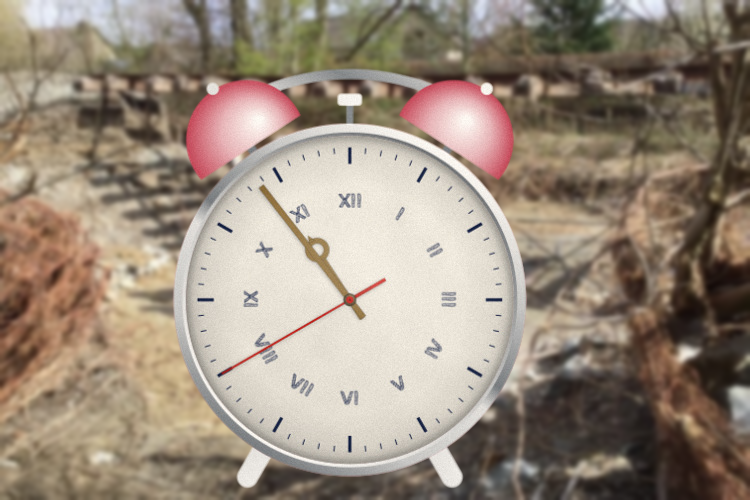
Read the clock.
10:53:40
